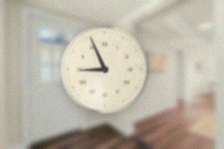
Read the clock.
8:56
